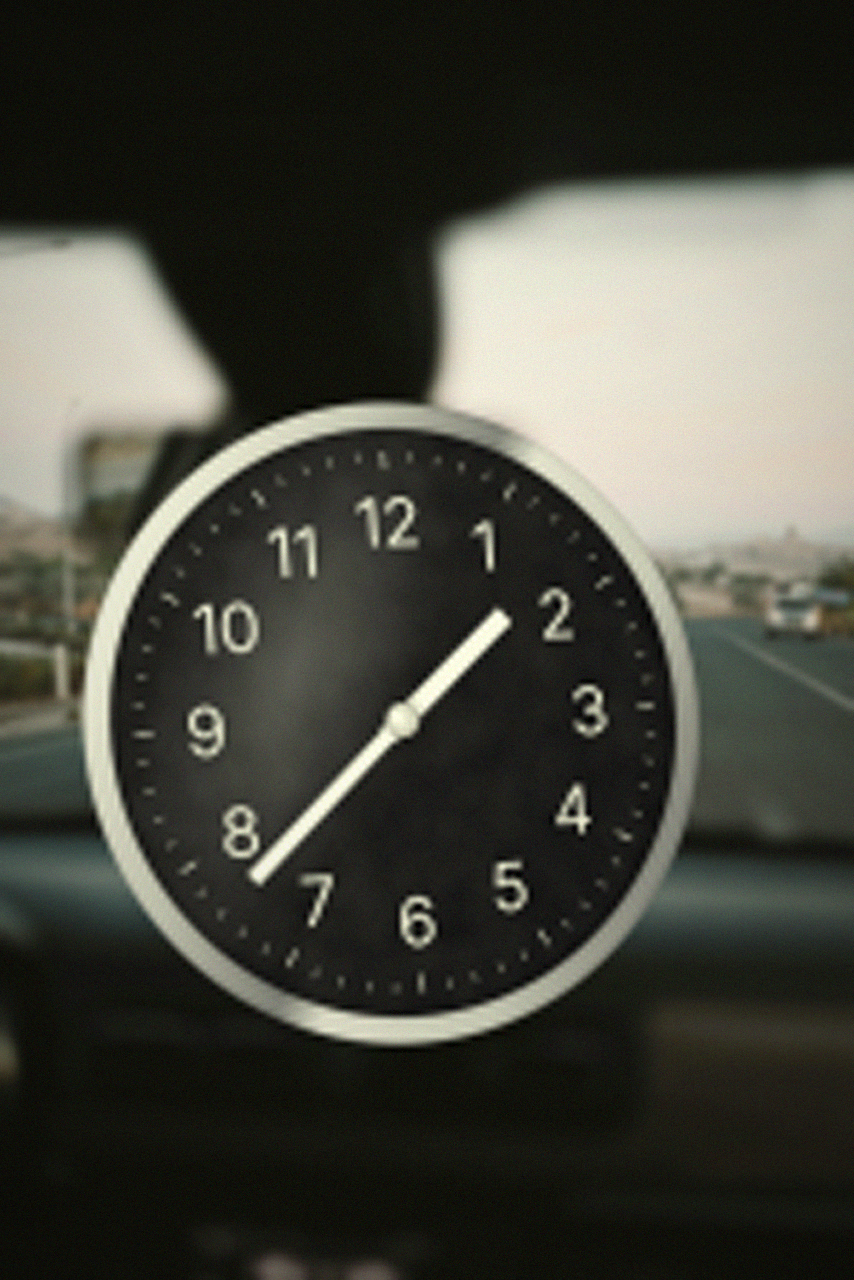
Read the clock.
1:38
